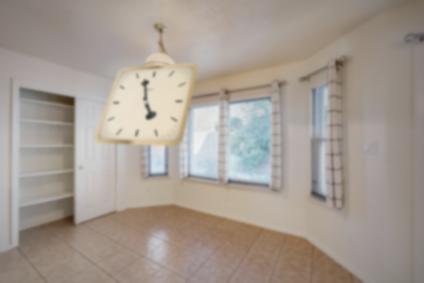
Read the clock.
4:57
